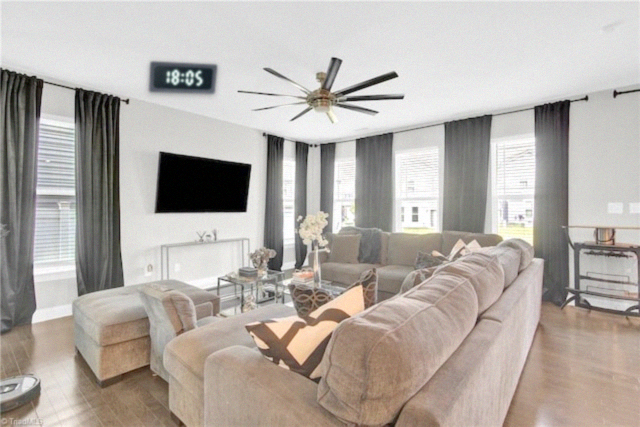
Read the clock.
18:05
